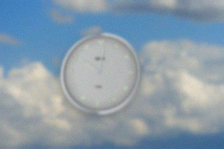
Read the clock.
10:01
